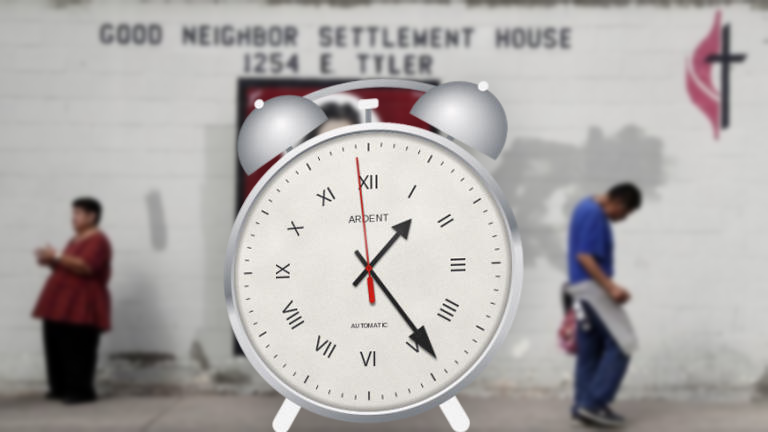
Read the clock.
1:23:59
